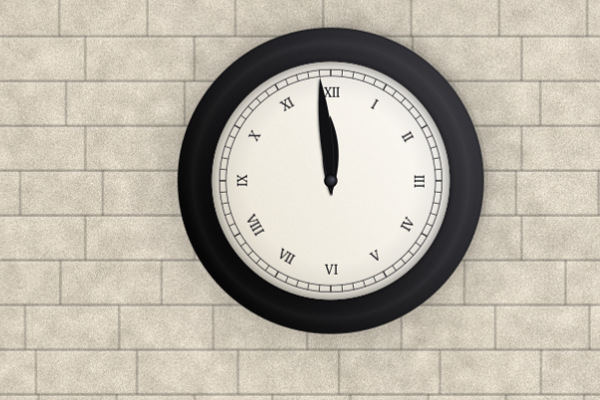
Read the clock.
11:59
